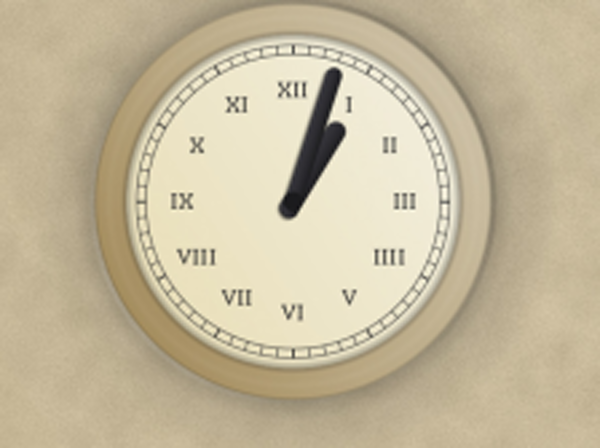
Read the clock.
1:03
